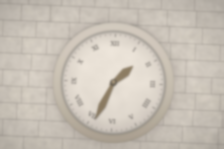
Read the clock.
1:34
